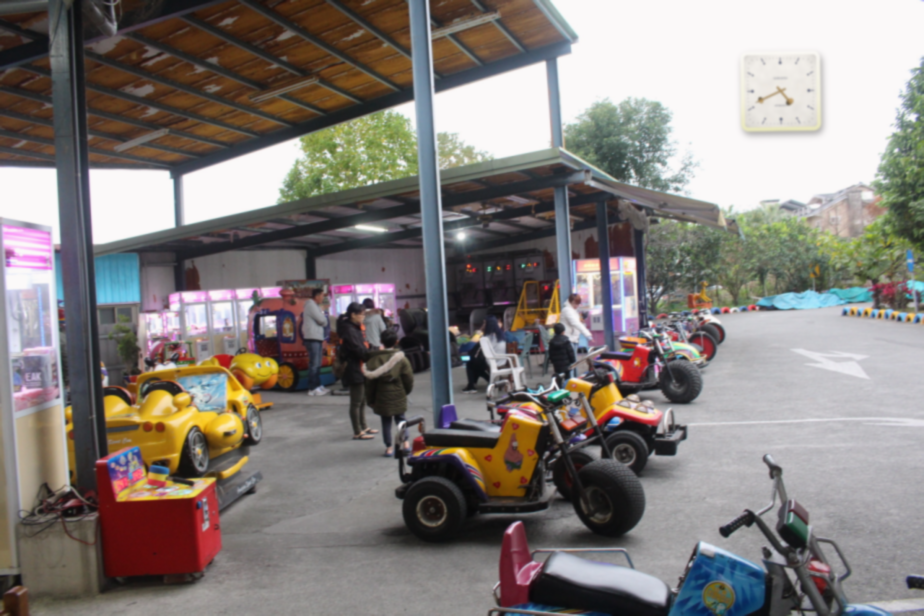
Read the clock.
4:41
